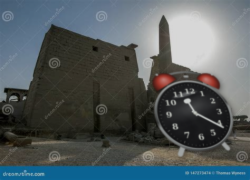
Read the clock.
11:21
